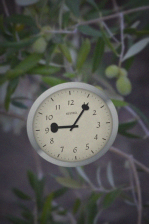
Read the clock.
9:06
